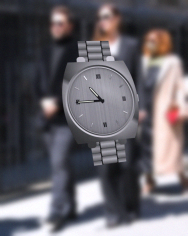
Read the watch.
10:45
